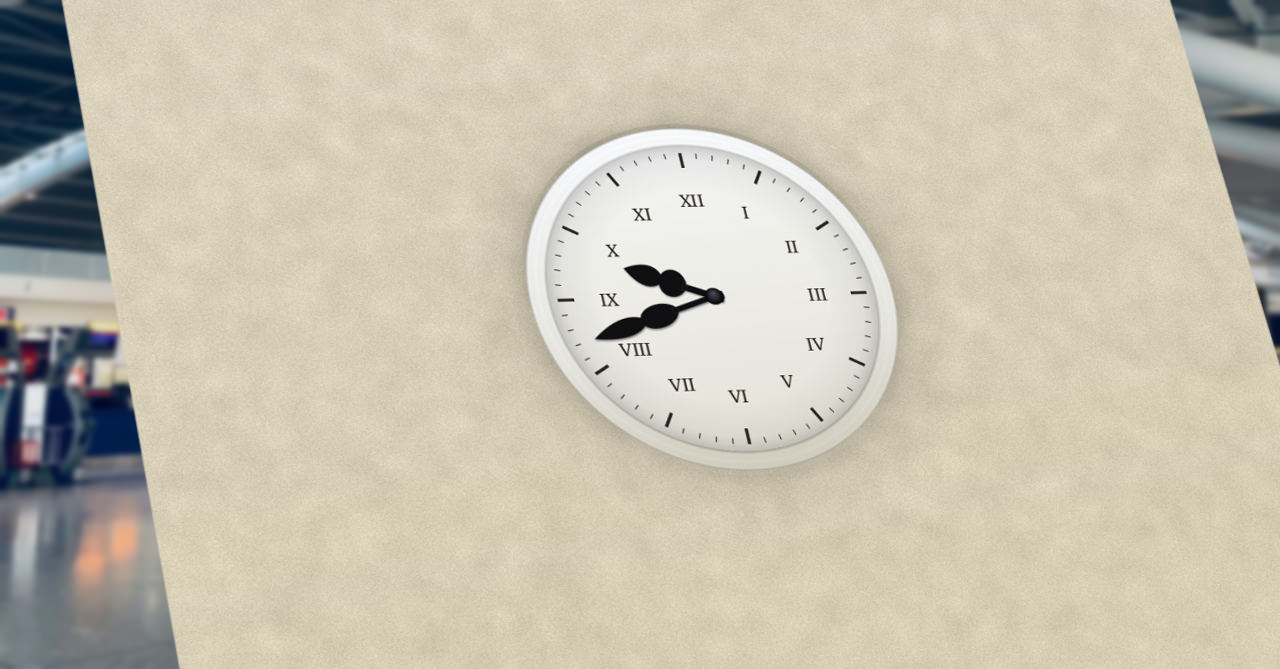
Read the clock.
9:42
